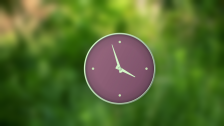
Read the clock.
3:57
